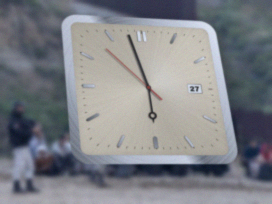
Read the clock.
5:57:53
